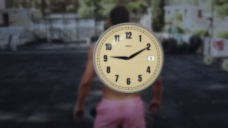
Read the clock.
9:10
